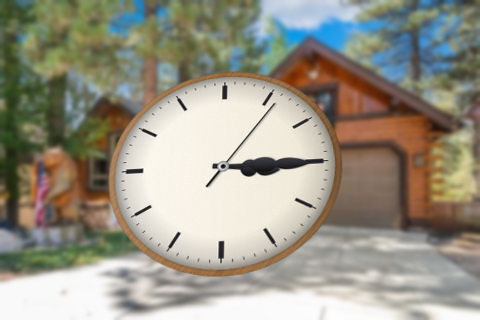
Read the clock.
3:15:06
